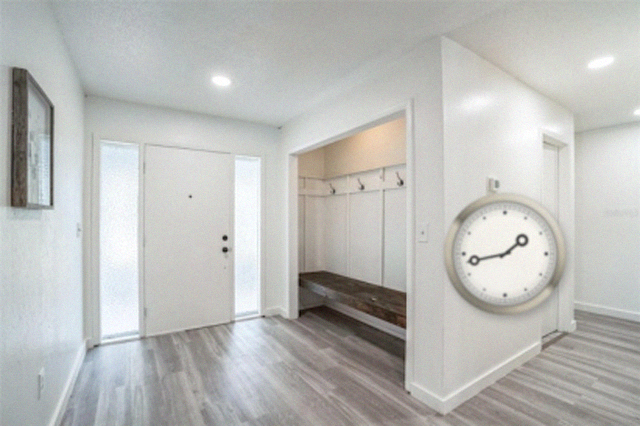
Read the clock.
1:43
